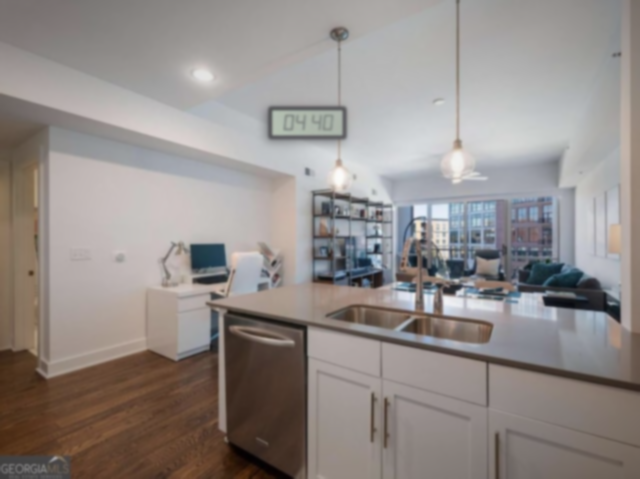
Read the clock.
4:40
